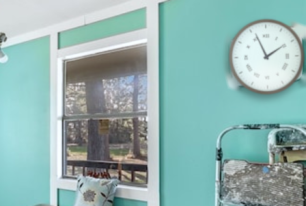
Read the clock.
1:56
